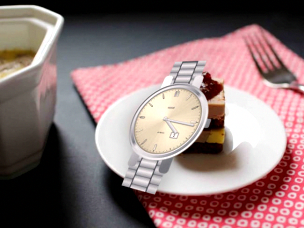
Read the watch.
4:16
